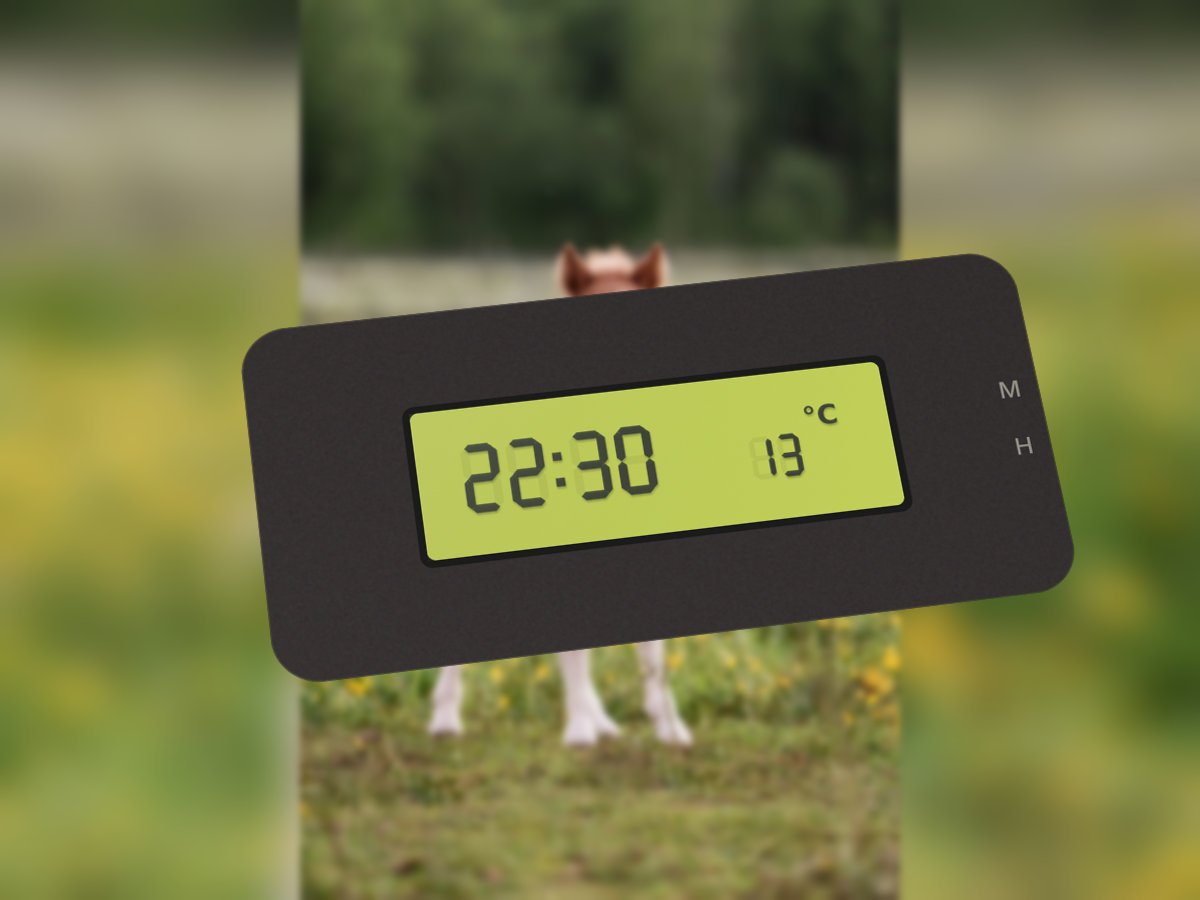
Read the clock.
22:30
